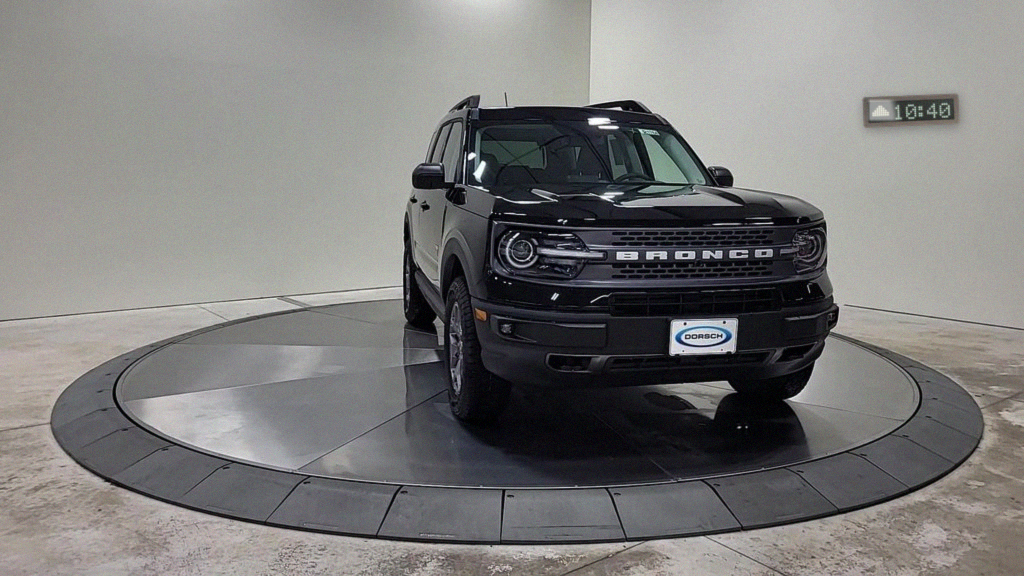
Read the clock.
10:40
